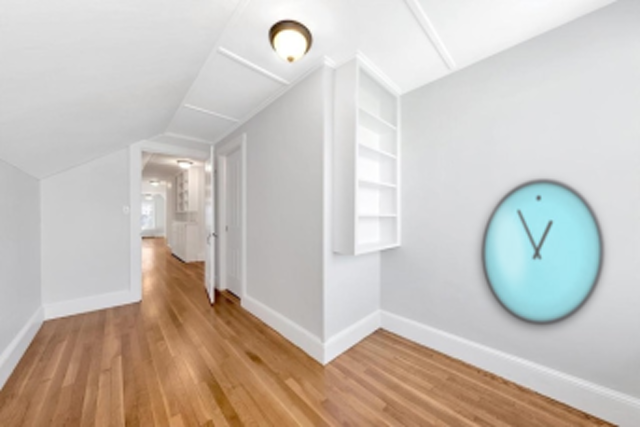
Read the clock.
12:55
